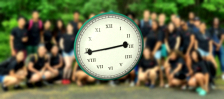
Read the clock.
2:44
